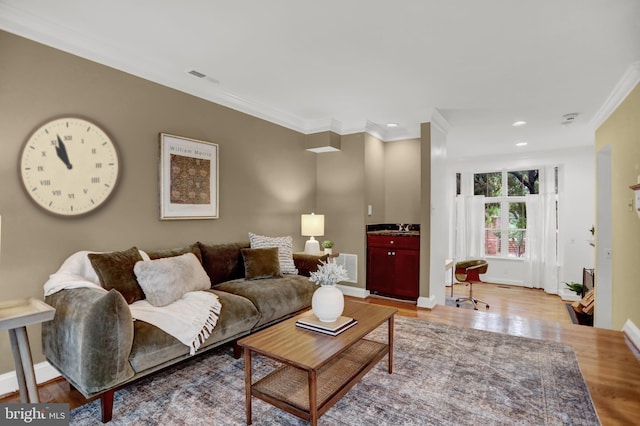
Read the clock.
10:57
